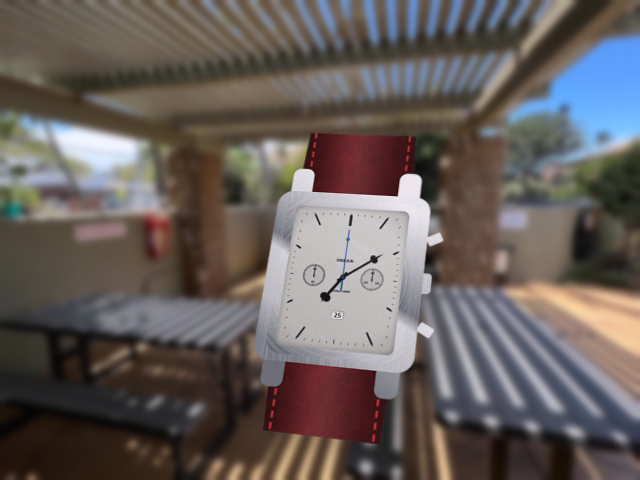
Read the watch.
7:09
